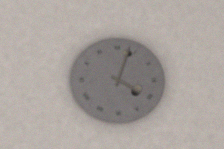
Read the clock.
4:03
